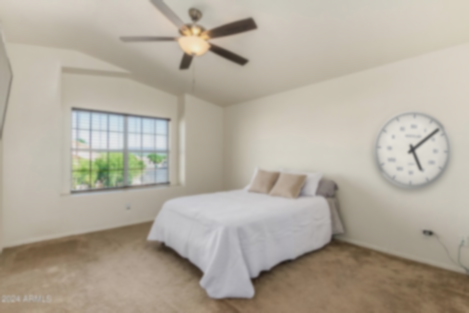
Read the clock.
5:08
